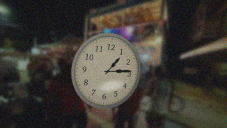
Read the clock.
1:14
